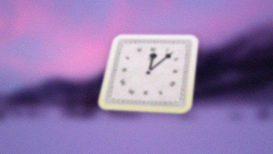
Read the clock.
12:07
